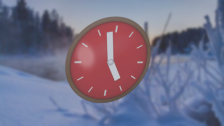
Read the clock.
4:58
